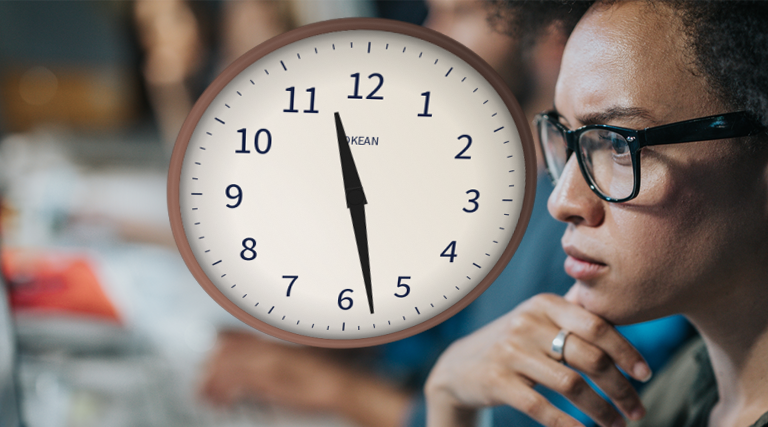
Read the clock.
11:28
